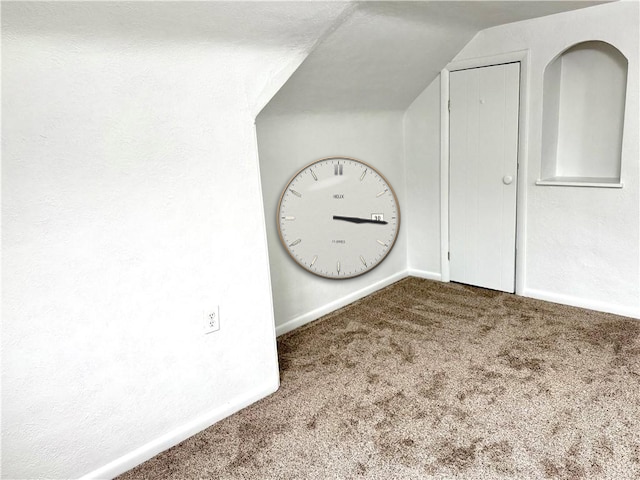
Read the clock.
3:16
